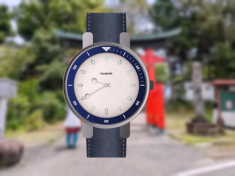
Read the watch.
9:40
